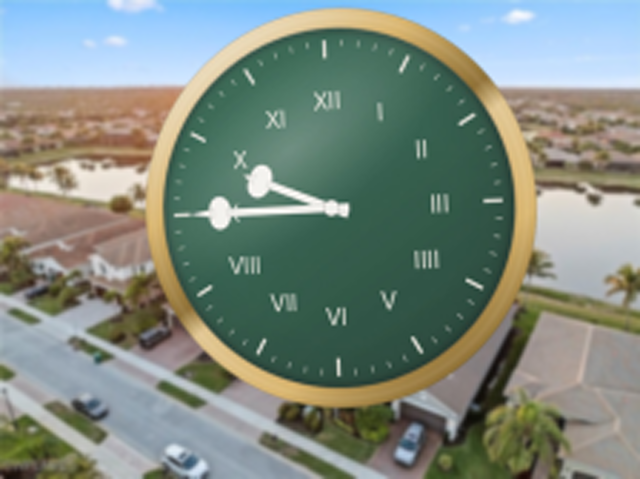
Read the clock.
9:45
